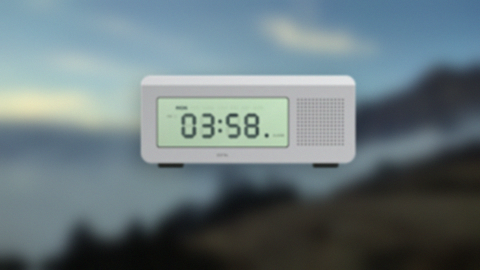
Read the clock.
3:58
